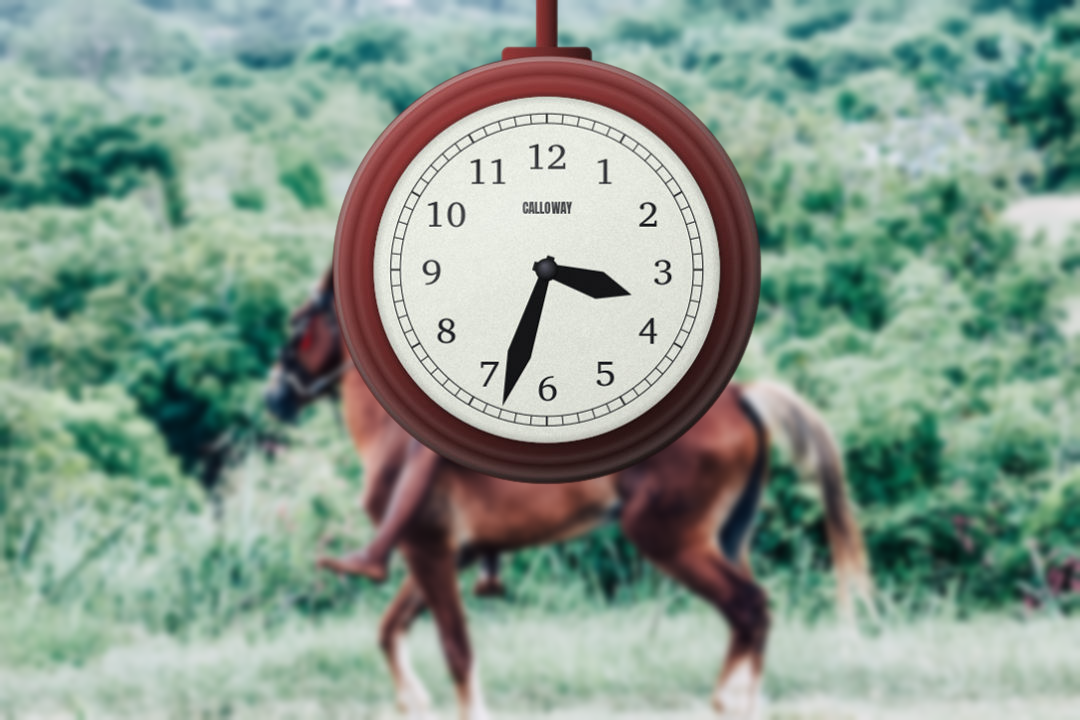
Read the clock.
3:33
